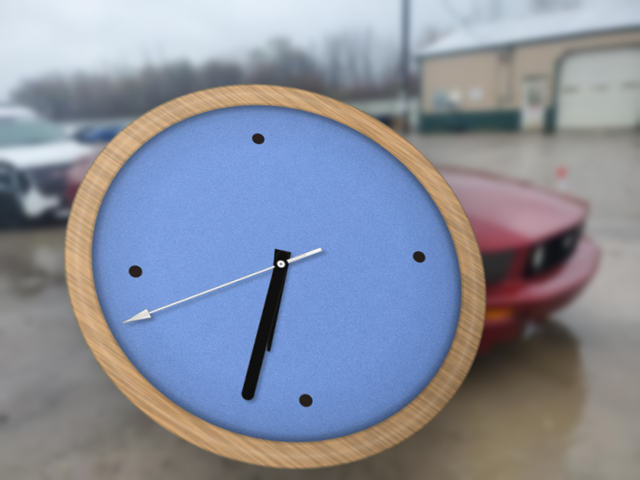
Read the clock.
6:33:42
